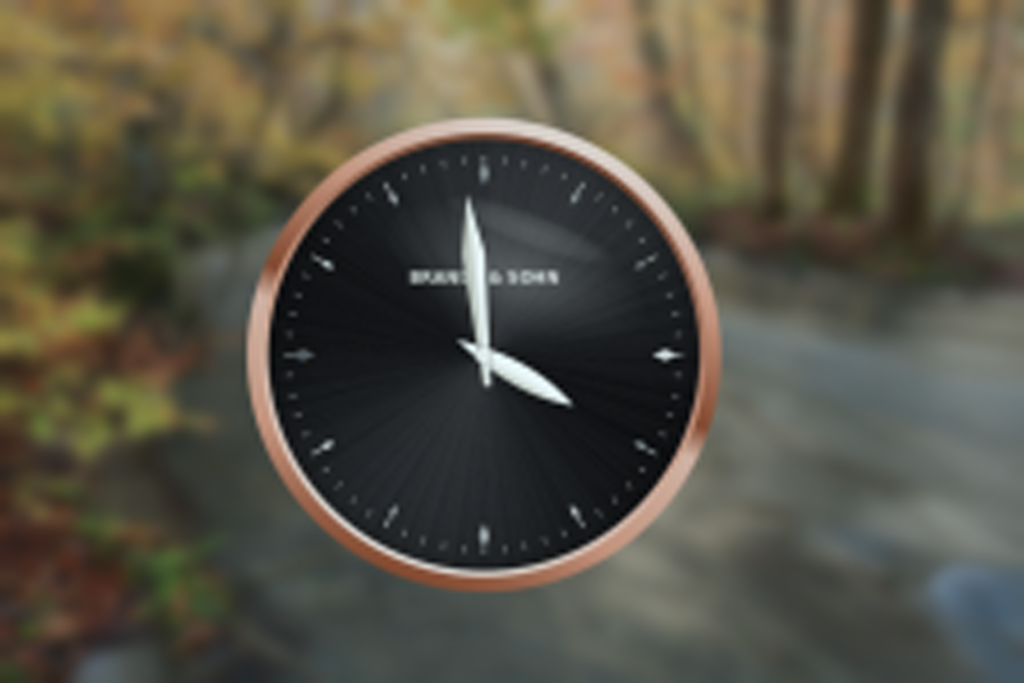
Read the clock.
3:59
